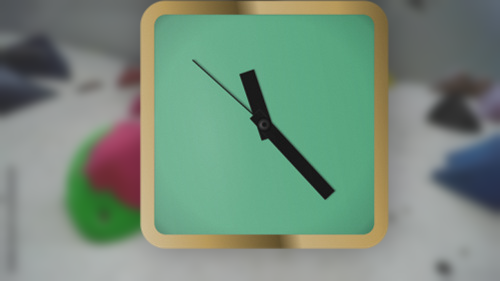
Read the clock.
11:22:52
